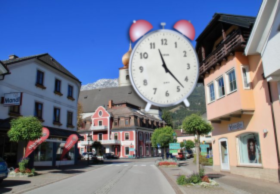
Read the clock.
11:23
